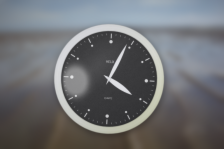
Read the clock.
4:04
